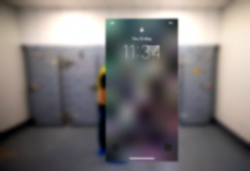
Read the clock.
11:34
